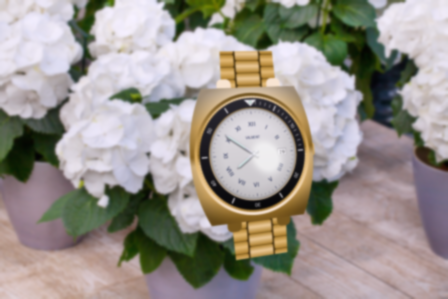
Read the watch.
7:51
